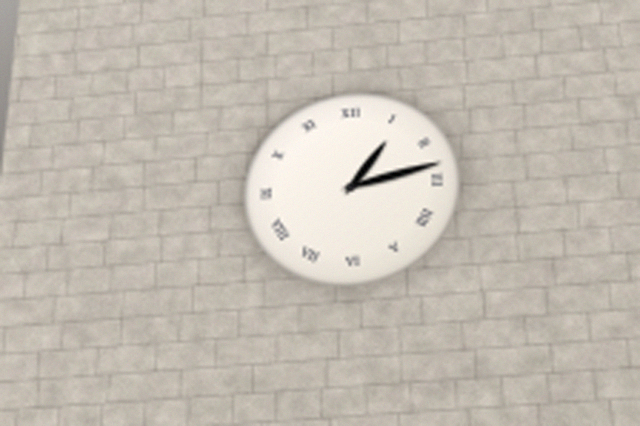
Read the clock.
1:13
